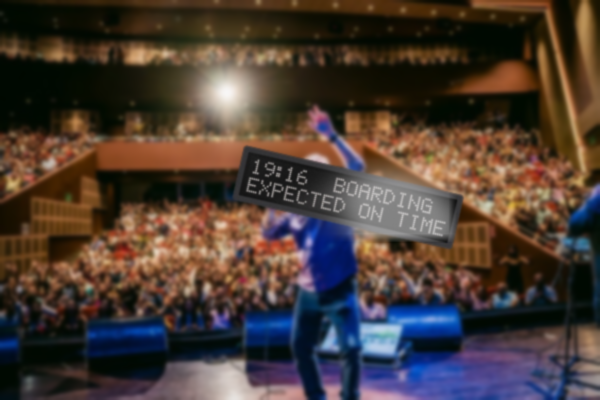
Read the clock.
19:16
